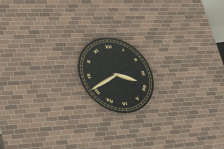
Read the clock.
3:41
